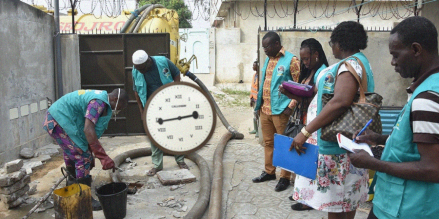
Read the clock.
2:44
